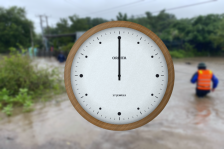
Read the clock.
12:00
